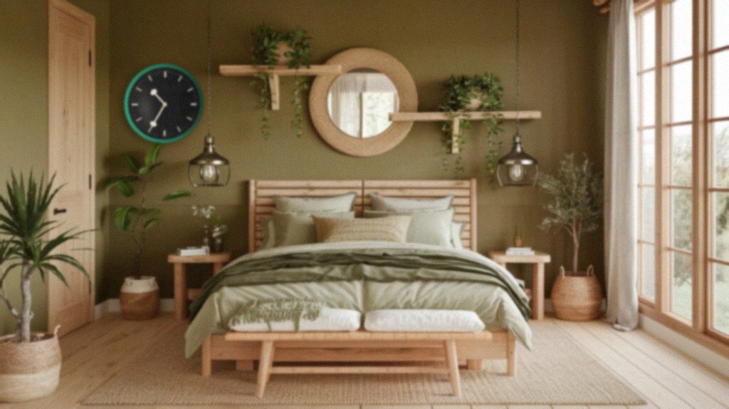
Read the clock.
10:35
